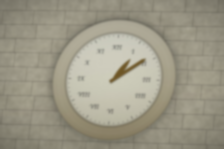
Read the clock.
1:09
